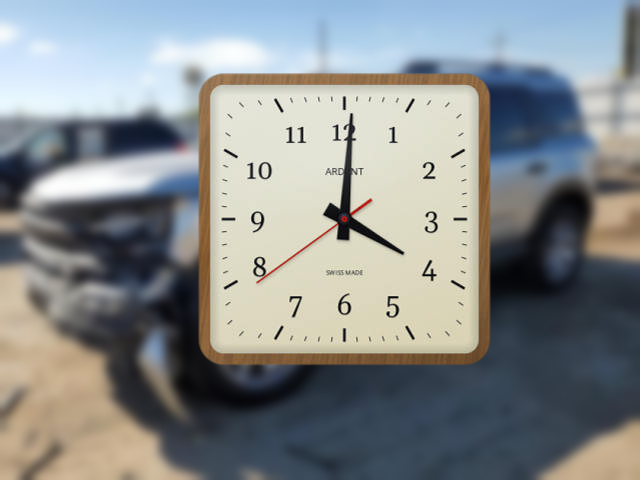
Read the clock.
4:00:39
